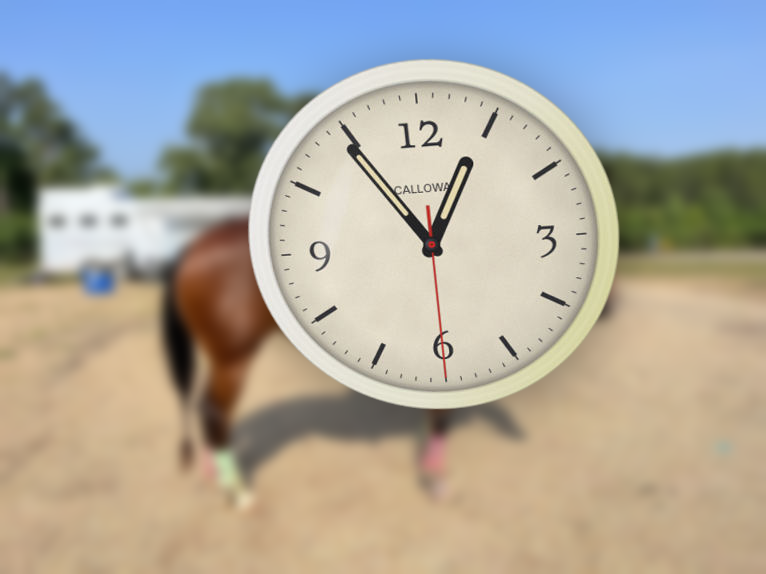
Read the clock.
12:54:30
